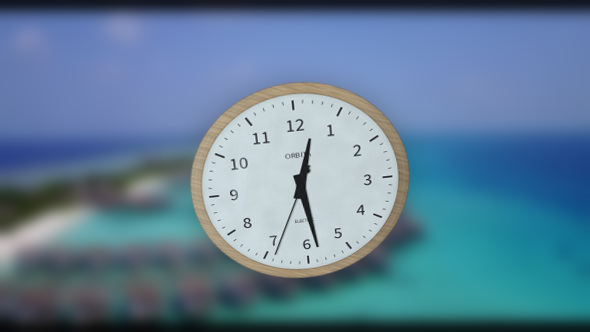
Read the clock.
12:28:34
